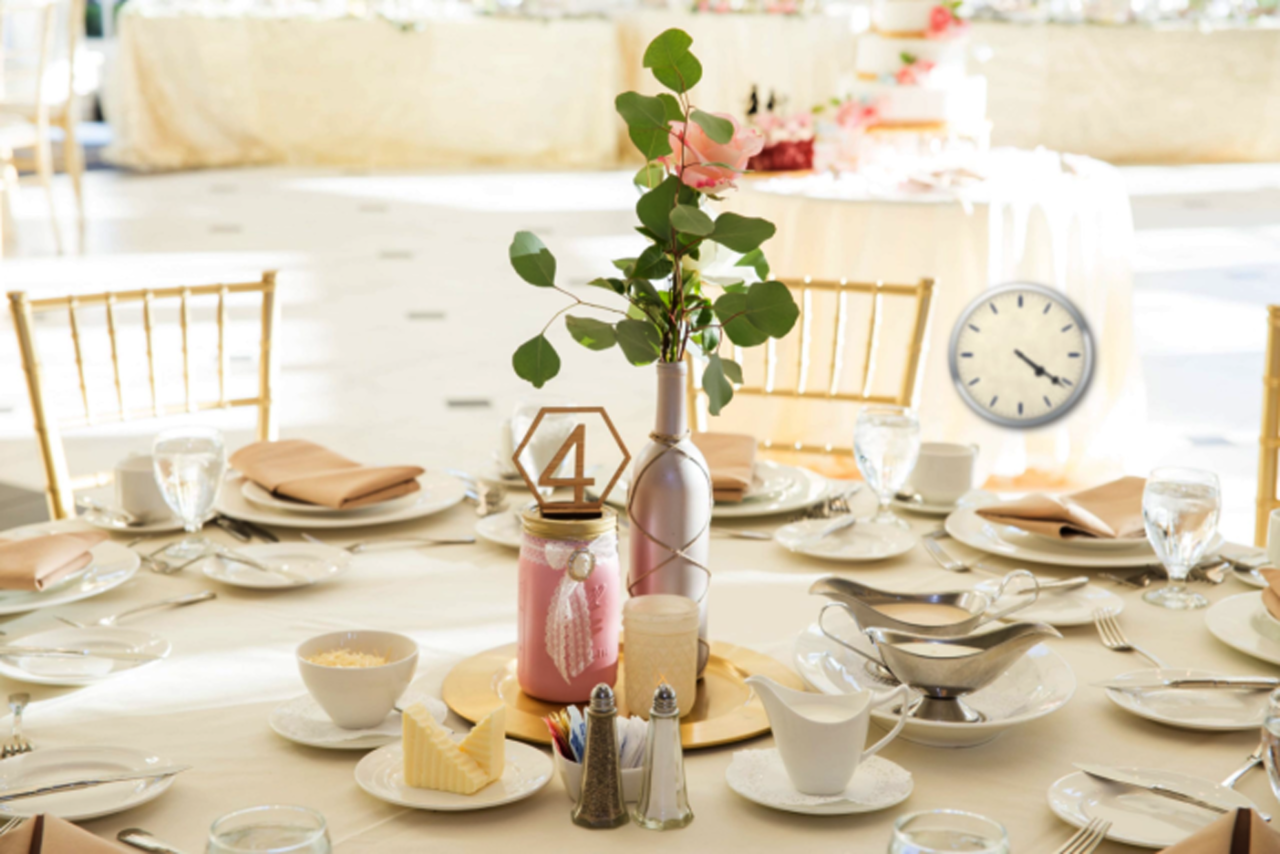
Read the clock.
4:21
